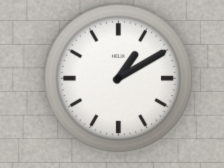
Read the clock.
1:10
